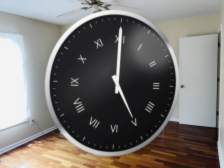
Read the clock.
5:00
